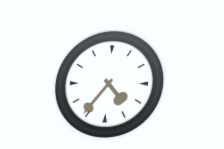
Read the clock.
4:36
